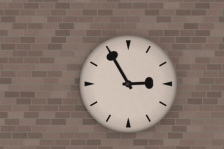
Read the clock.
2:55
